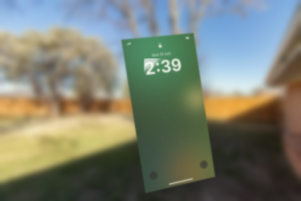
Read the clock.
2:39
